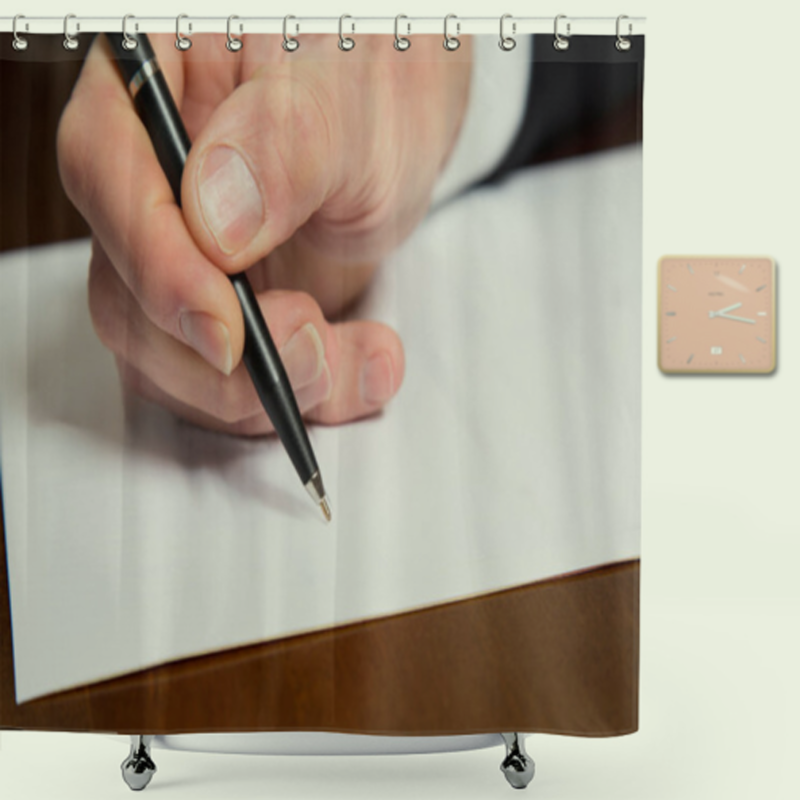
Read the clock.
2:17
